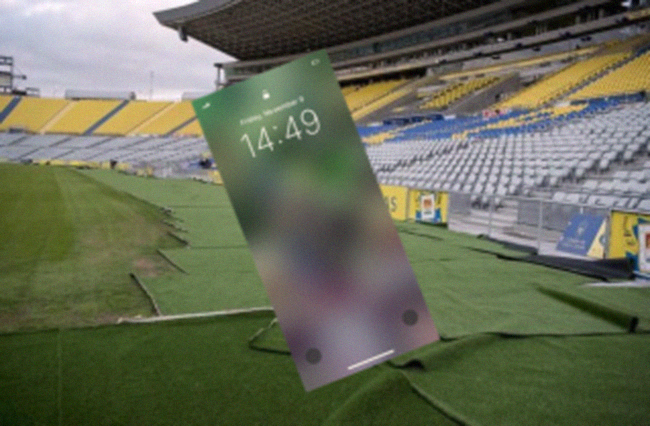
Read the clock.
14:49
